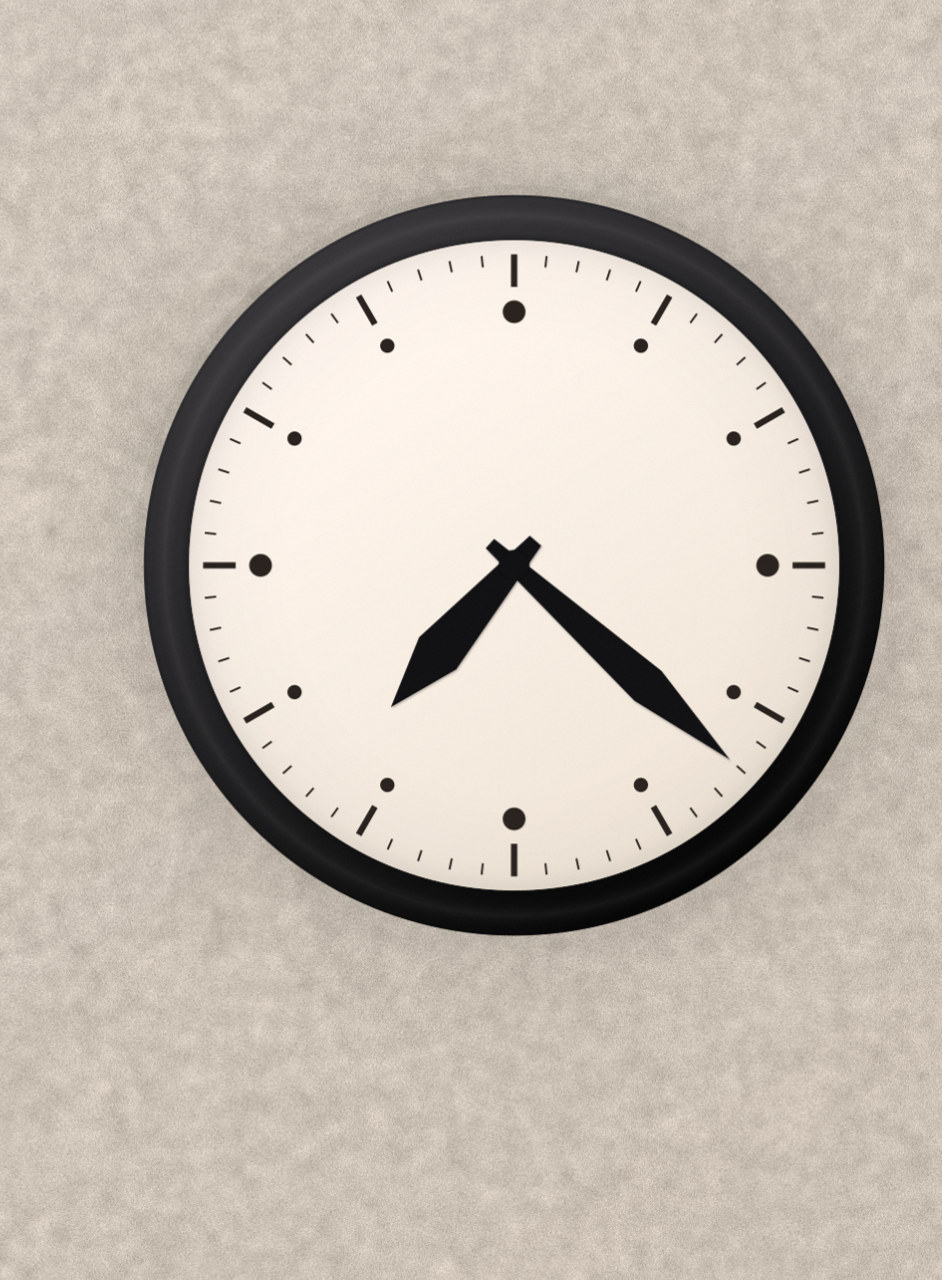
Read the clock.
7:22
